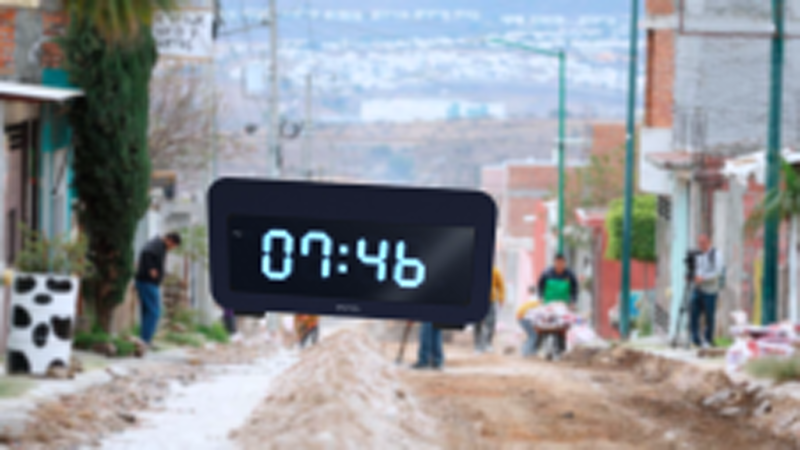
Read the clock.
7:46
